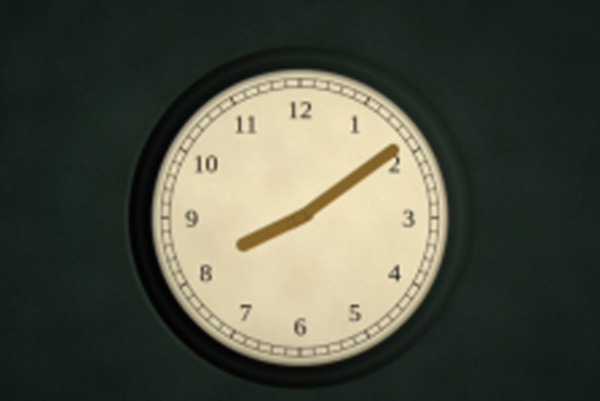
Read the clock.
8:09
